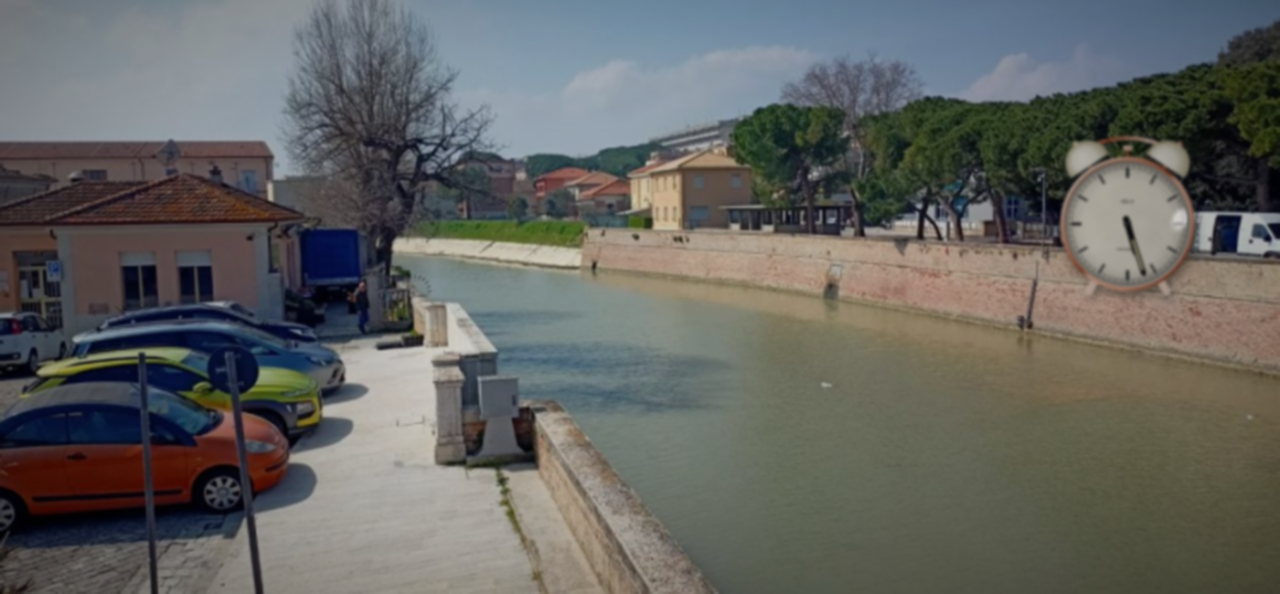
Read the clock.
5:27
